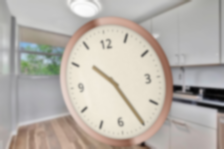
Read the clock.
10:25
